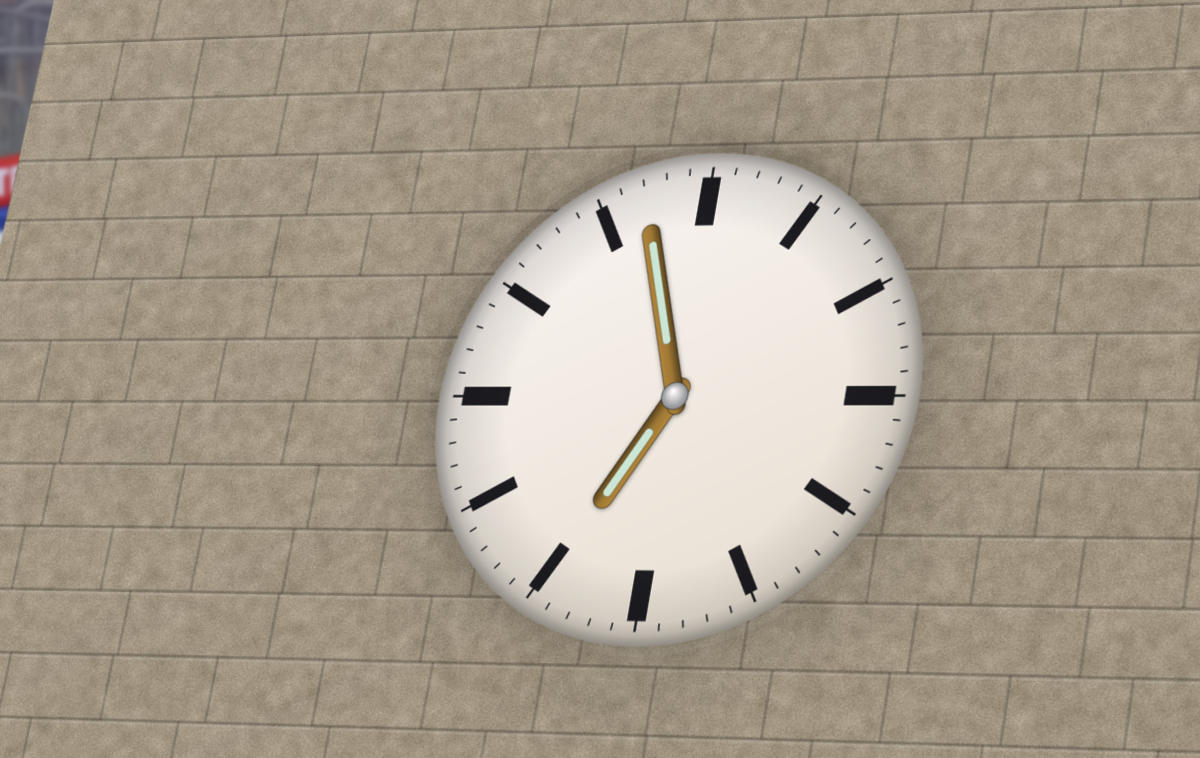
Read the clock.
6:57
